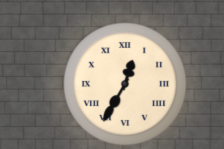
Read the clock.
12:35
